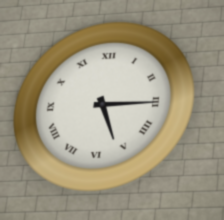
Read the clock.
5:15
